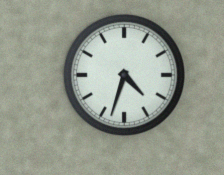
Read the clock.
4:33
